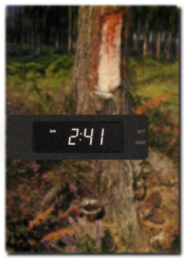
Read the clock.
2:41
